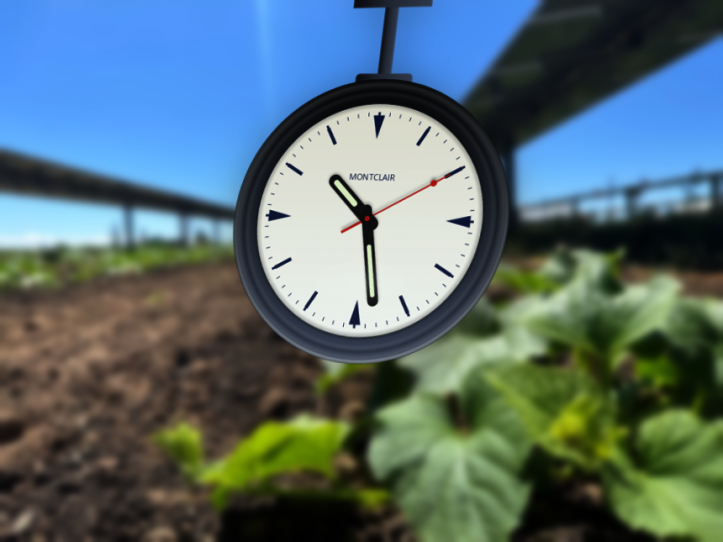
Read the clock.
10:28:10
